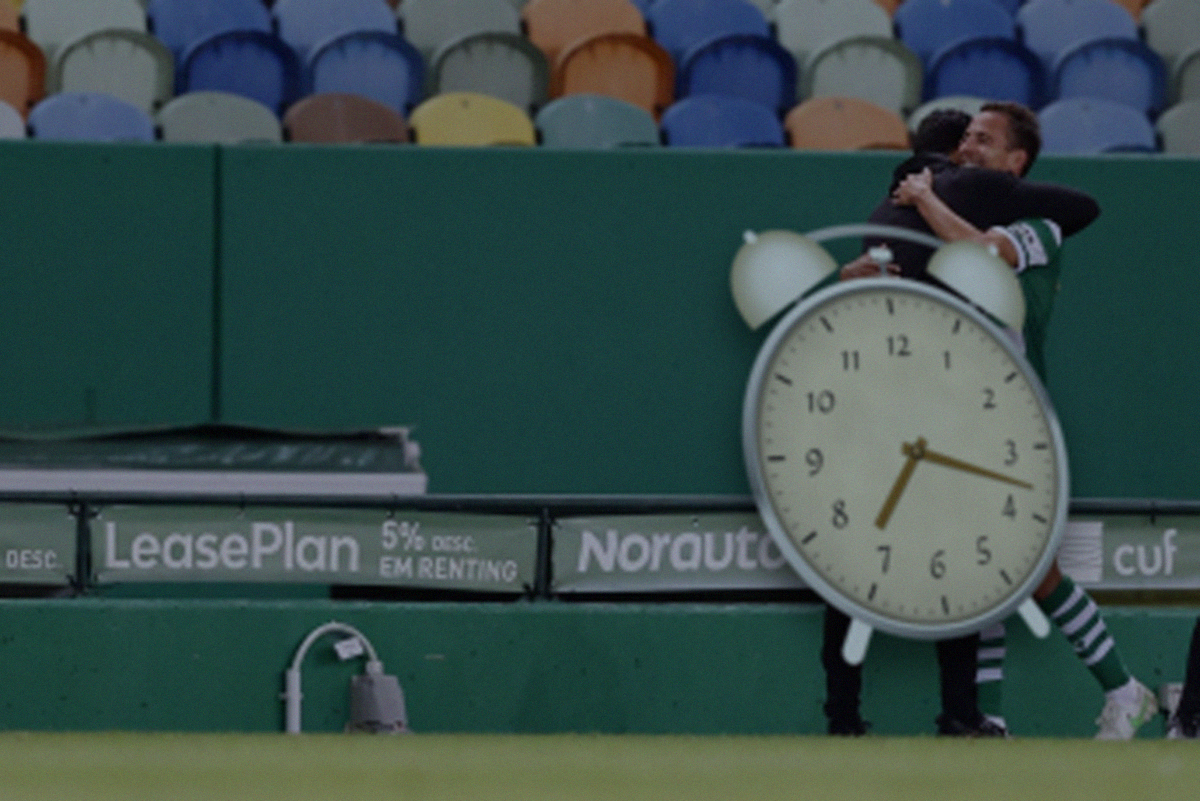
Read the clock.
7:18
